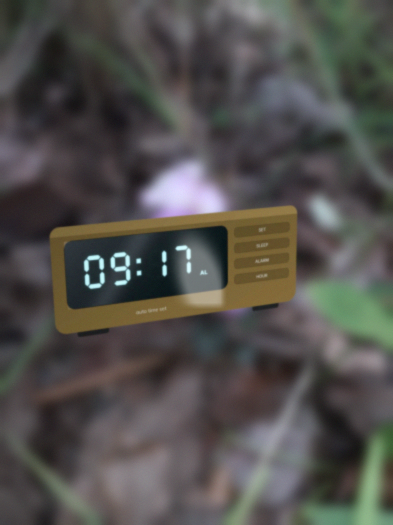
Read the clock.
9:17
